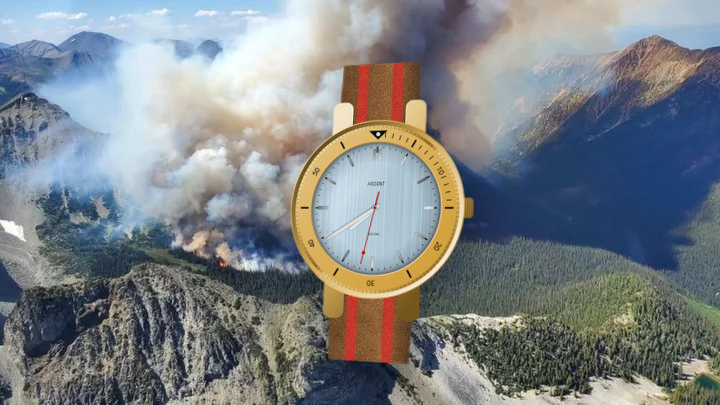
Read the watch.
7:39:32
